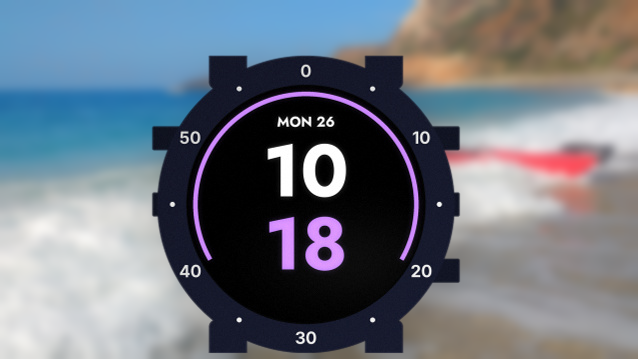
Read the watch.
10:18
